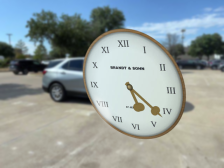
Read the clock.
5:22
